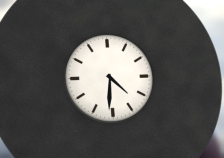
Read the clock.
4:31
